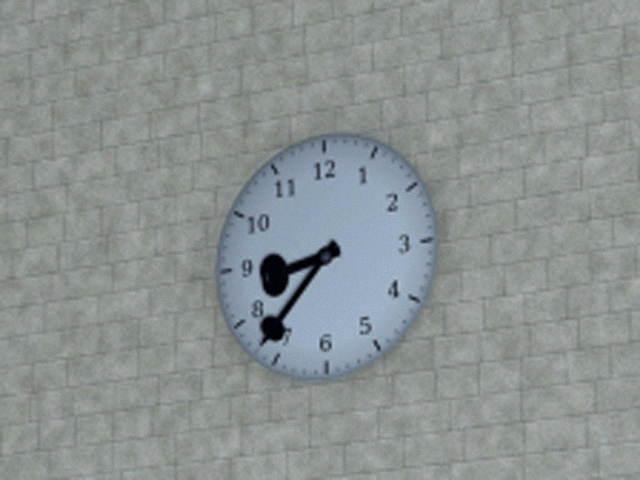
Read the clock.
8:37
